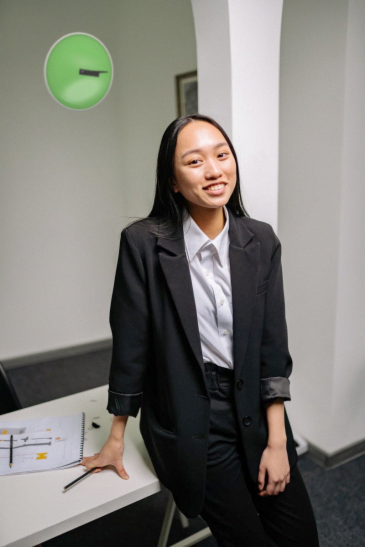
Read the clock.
3:15
